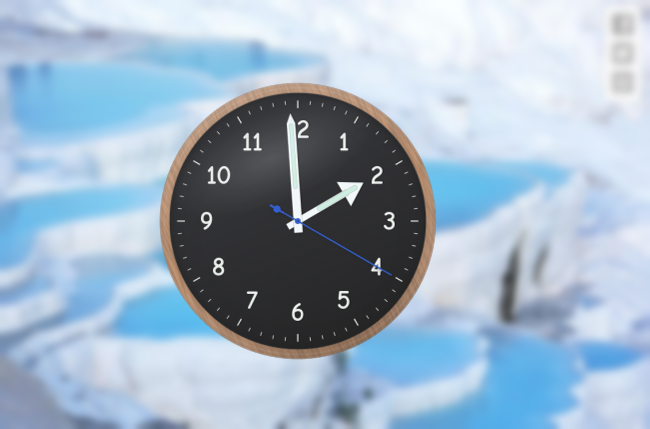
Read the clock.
1:59:20
